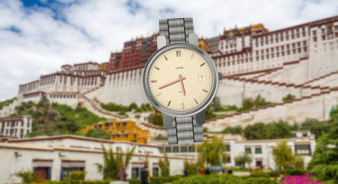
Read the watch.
5:42
